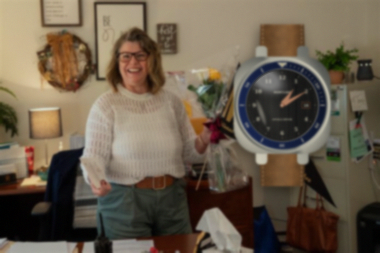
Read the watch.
1:10
